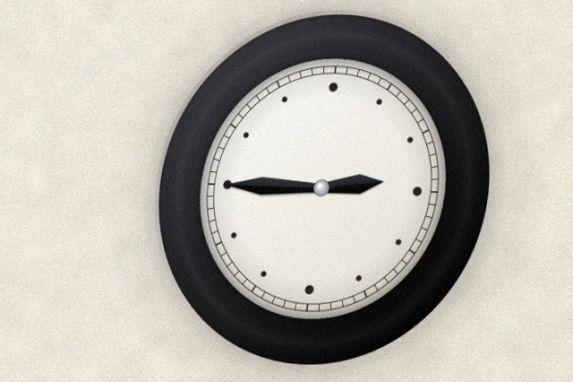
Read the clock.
2:45
